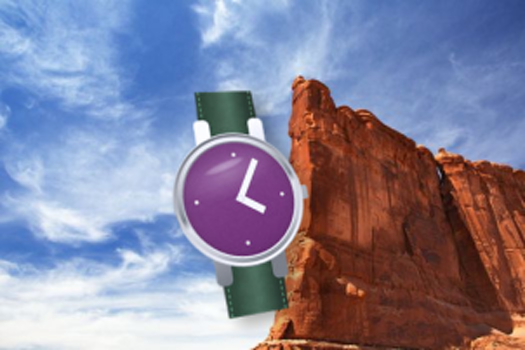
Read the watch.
4:05
